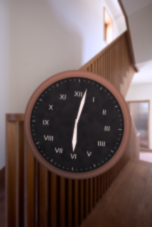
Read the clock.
6:02
